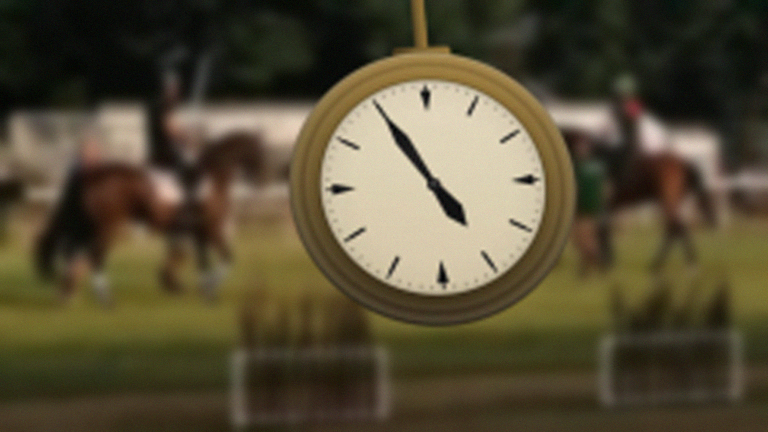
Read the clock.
4:55
